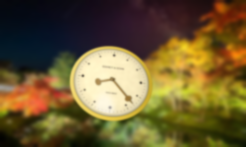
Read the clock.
8:23
